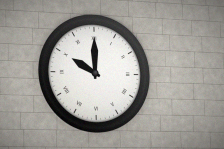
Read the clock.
10:00
